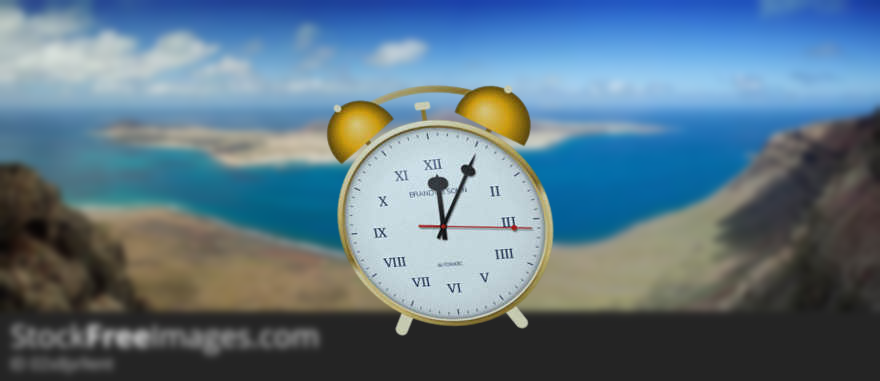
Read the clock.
12:05:16
